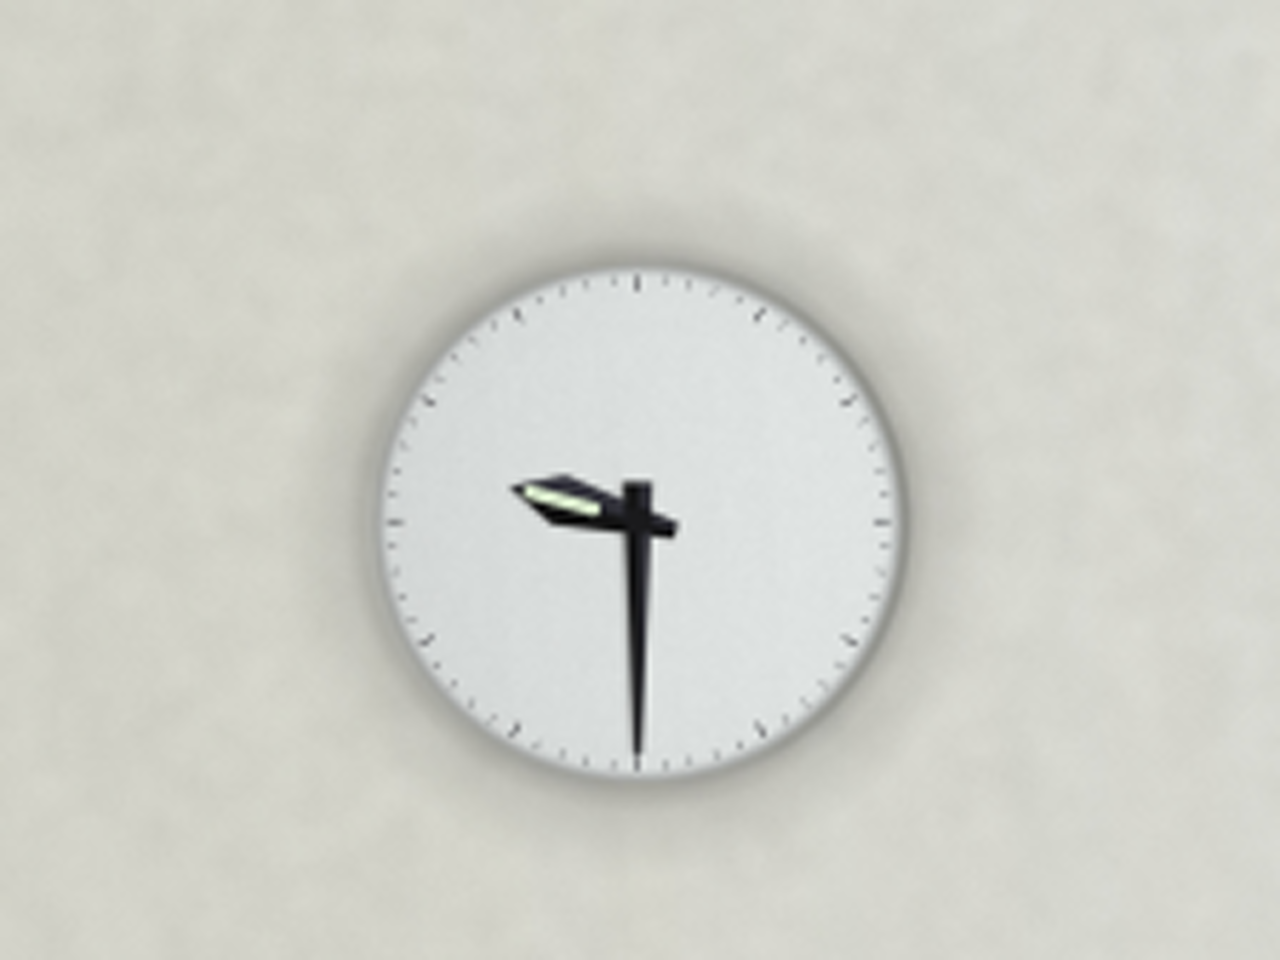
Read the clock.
9:30
